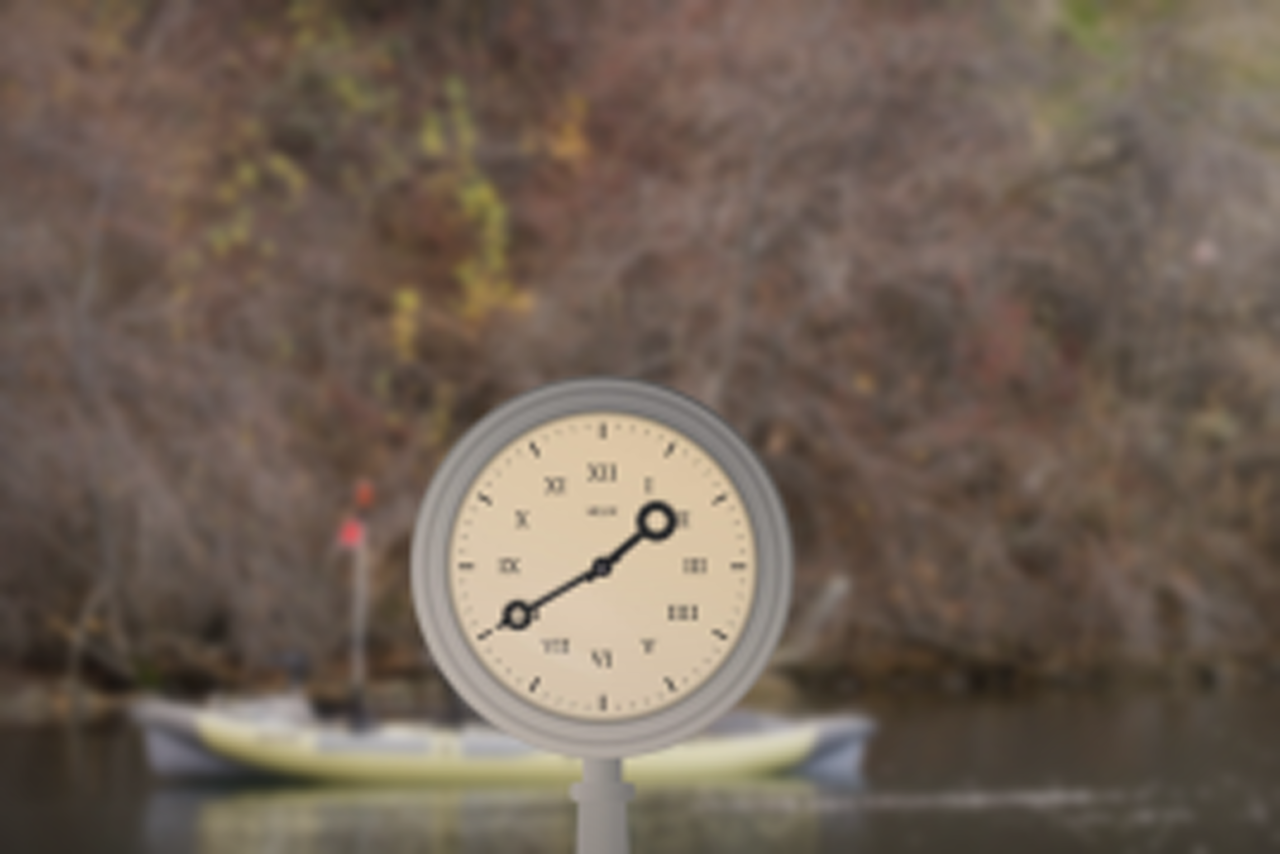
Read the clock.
1:40
